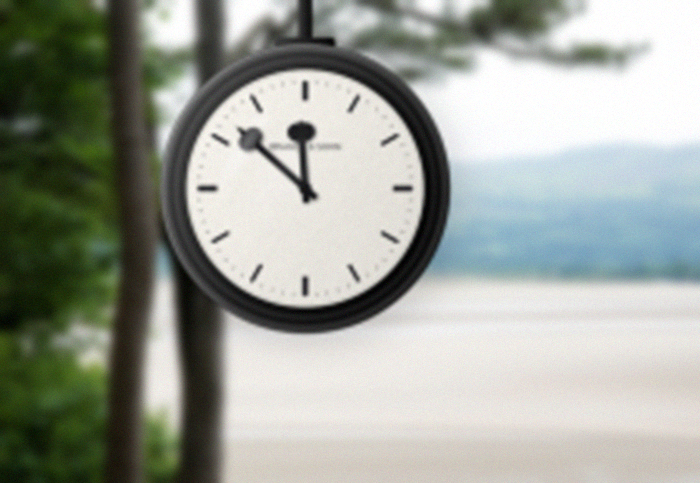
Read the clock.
11:52
